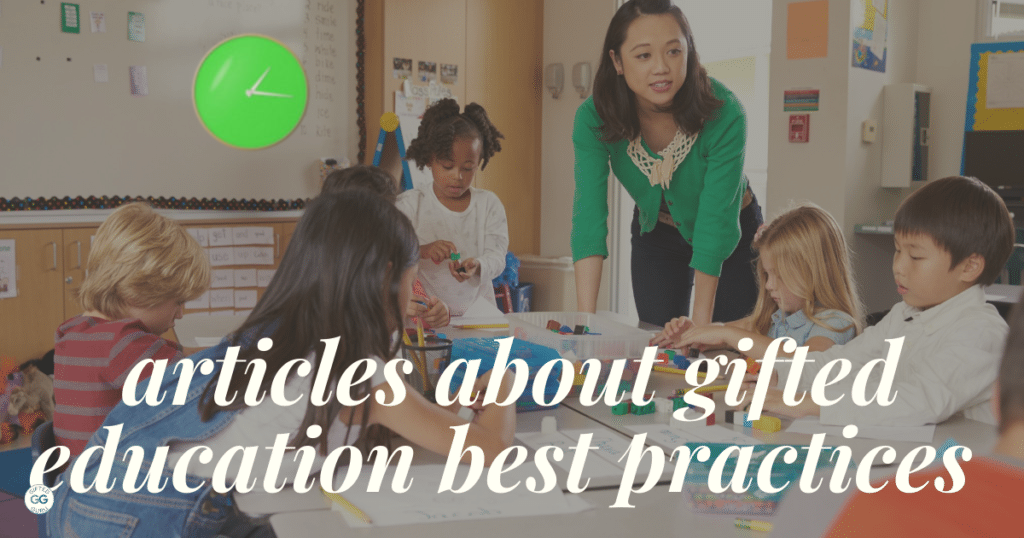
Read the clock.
1:16
